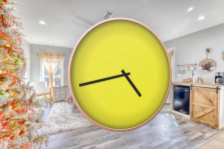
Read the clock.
4:43
